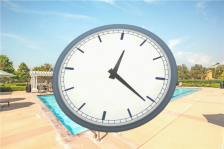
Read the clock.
12:21
